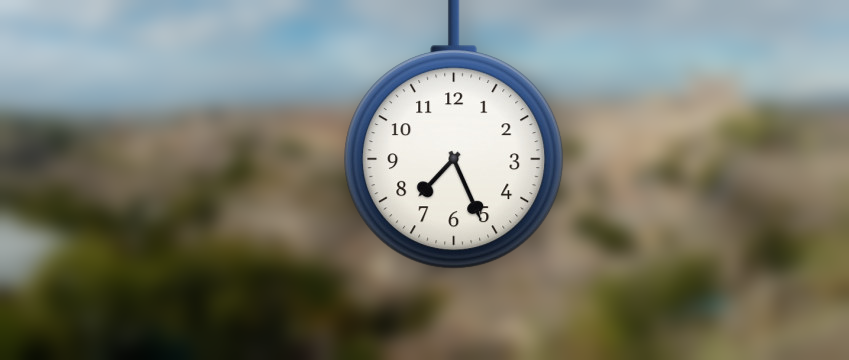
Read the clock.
7:26
